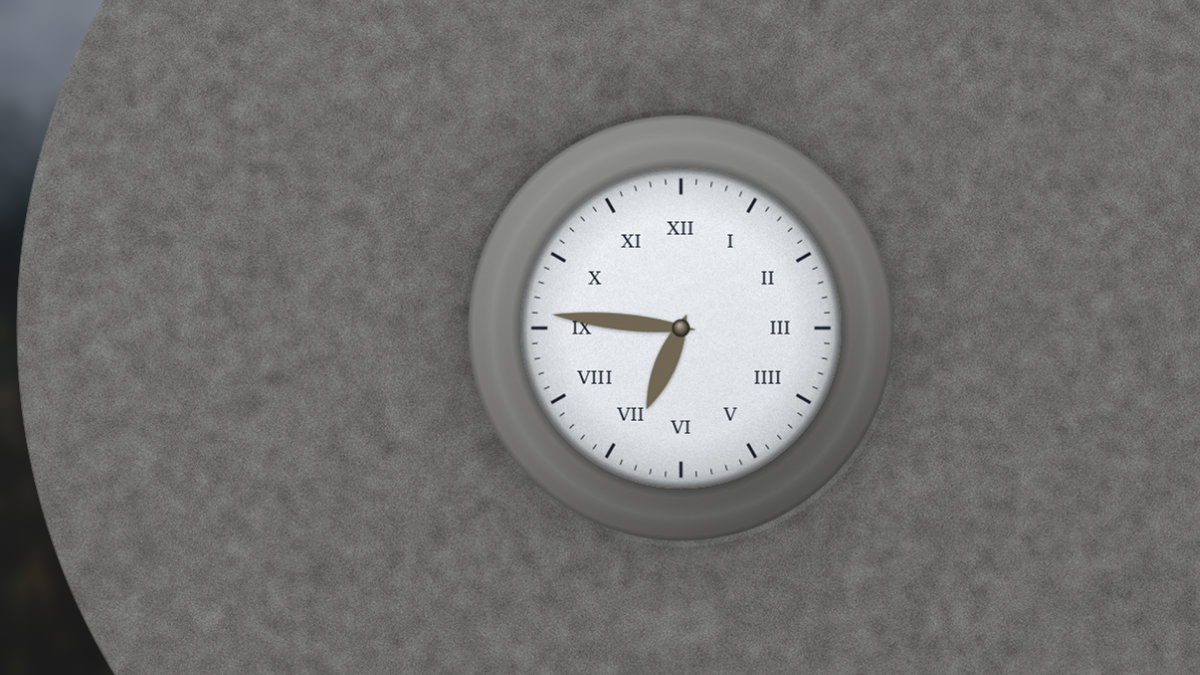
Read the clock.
6:46
